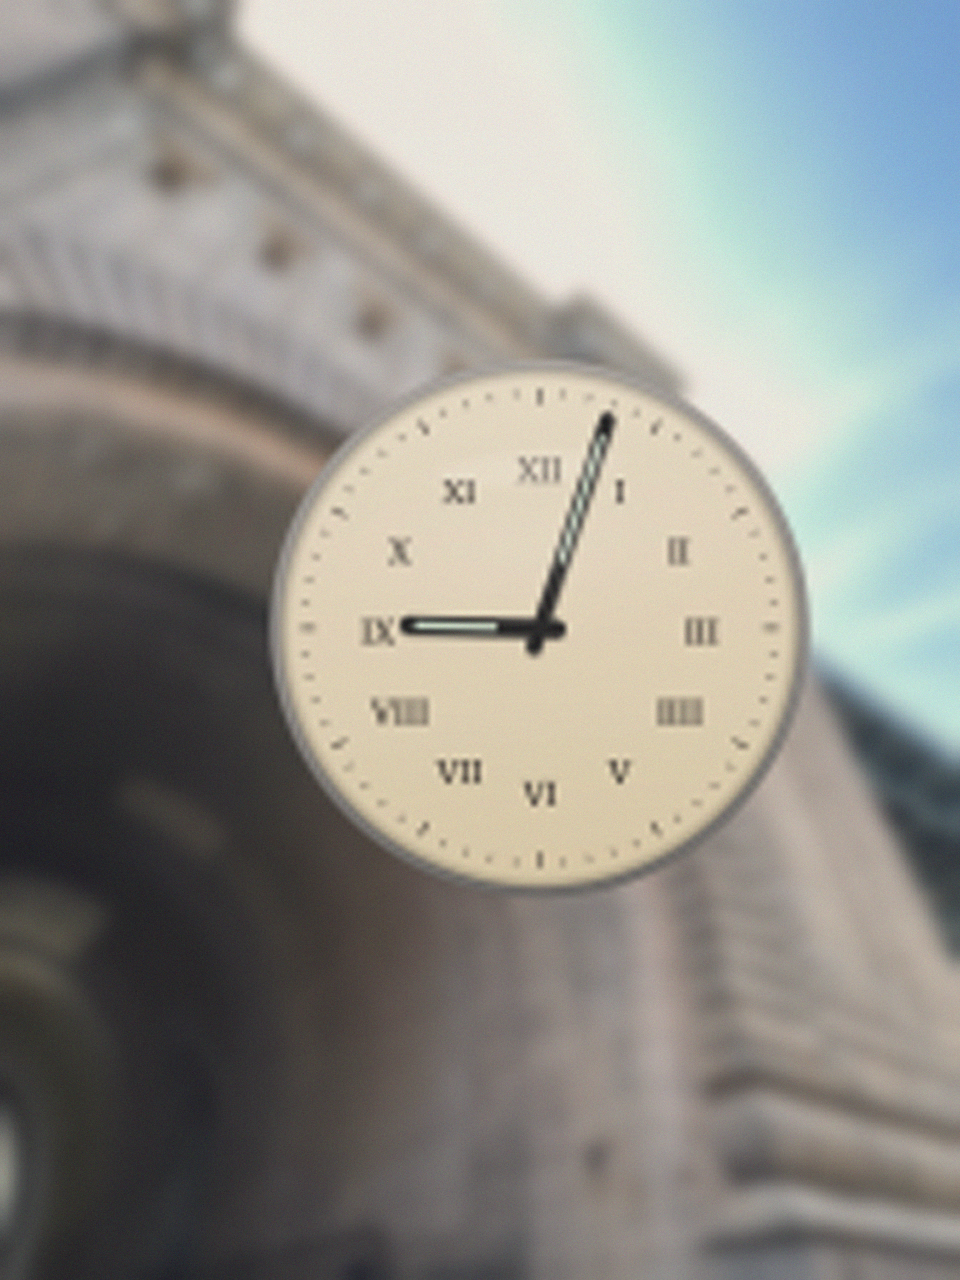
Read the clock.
9:03
